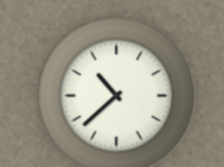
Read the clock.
10:38
